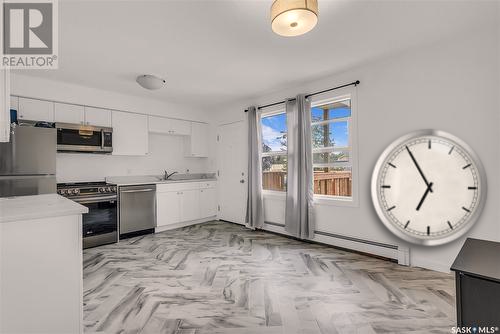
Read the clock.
6:55
